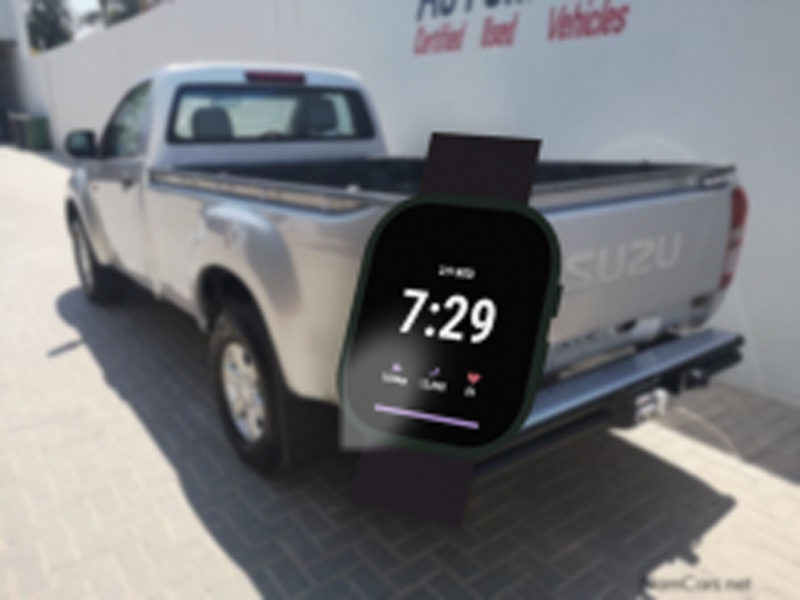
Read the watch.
7:29
